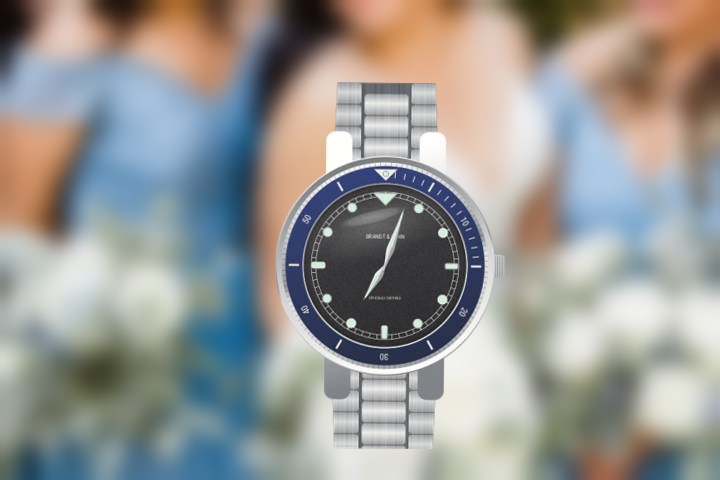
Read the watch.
7:03
